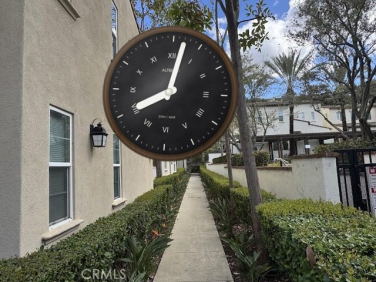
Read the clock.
8:02
